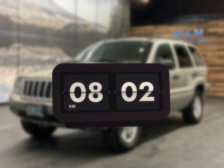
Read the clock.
8:02
